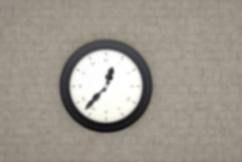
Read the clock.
12:37
